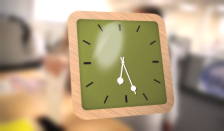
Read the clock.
6:27
